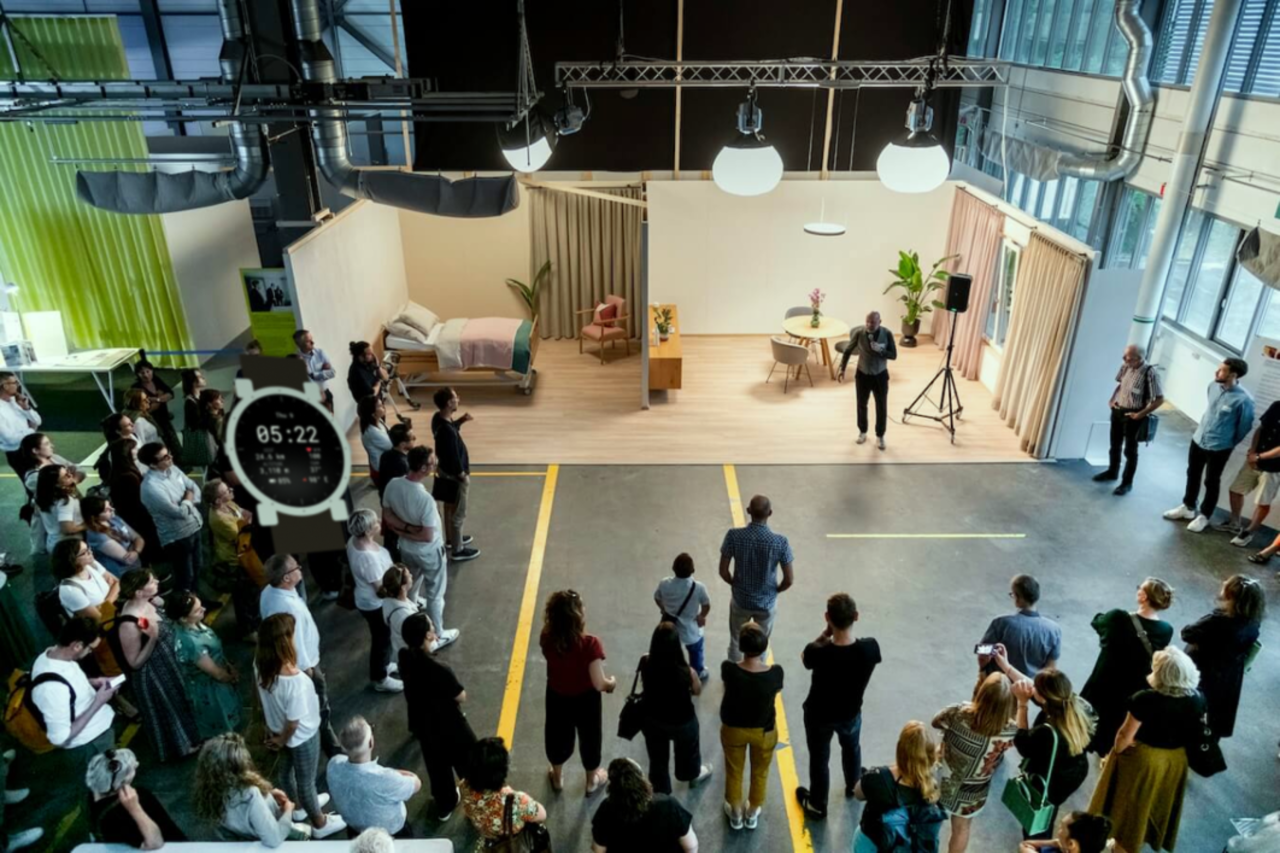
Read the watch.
5:22
